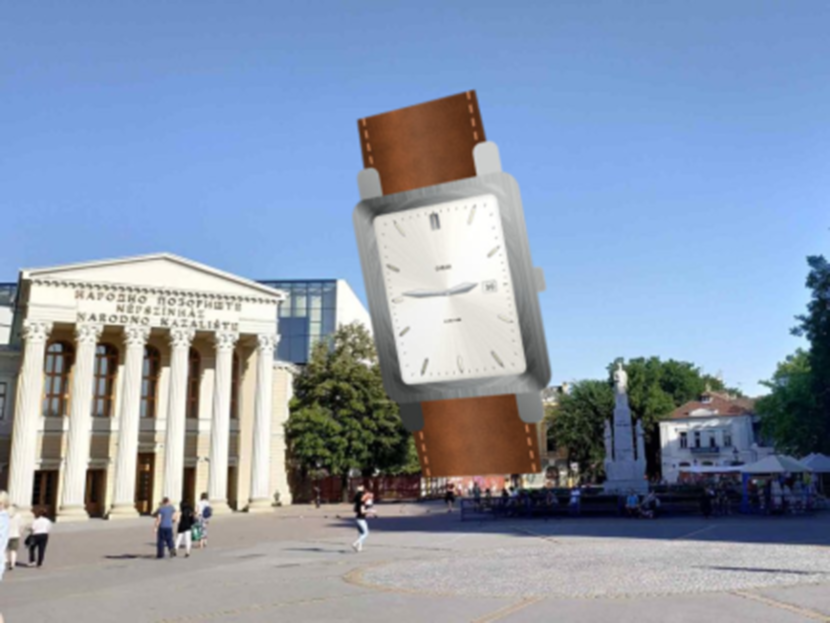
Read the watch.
2:46
